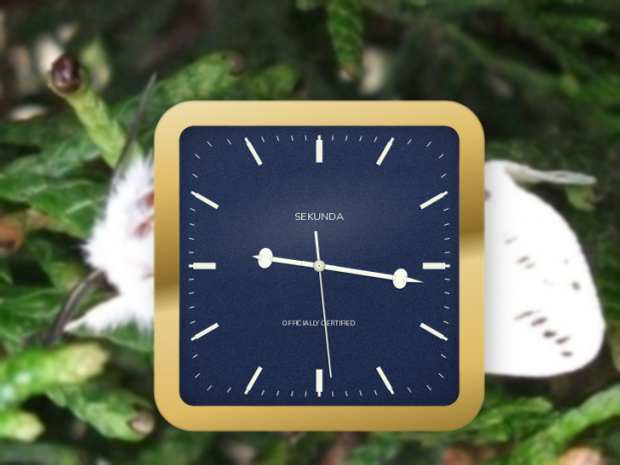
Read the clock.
9:16:29
